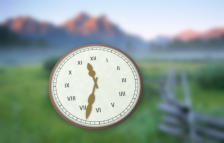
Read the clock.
11:33
